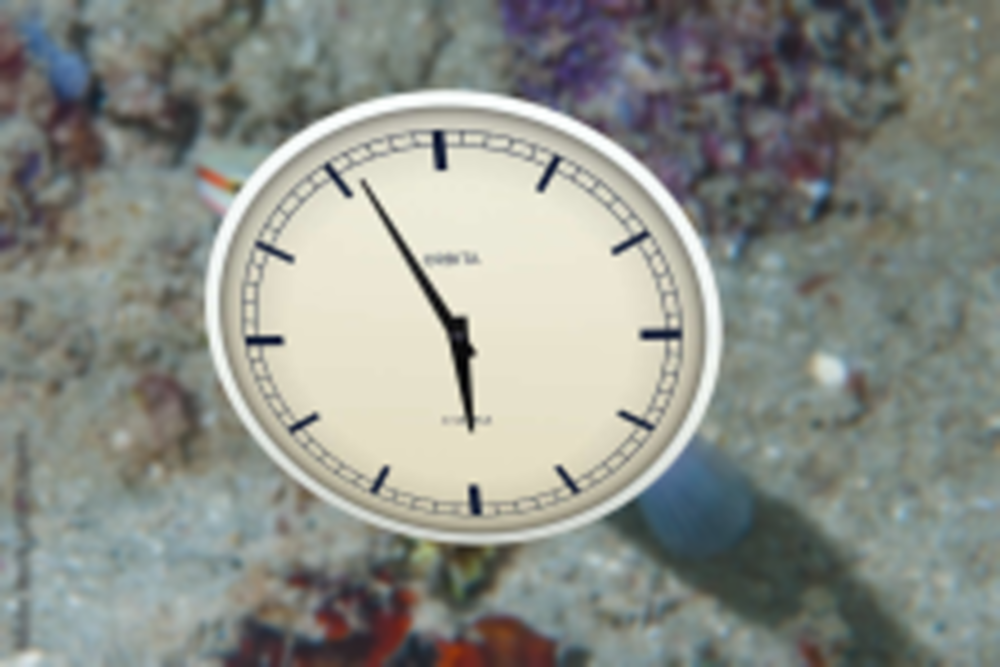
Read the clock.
5:56
